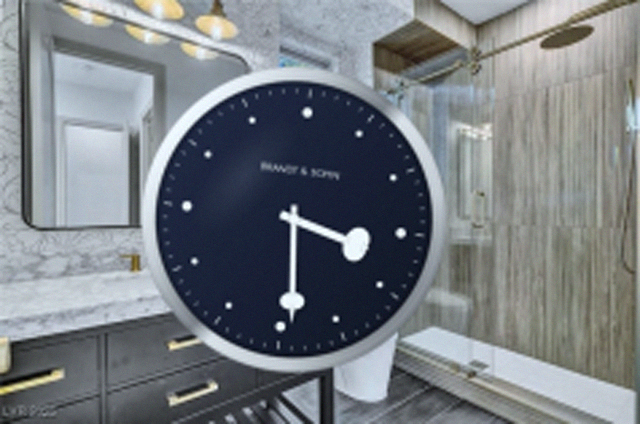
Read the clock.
3:29
